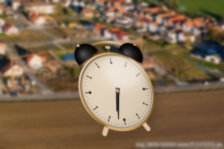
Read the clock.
6:32
